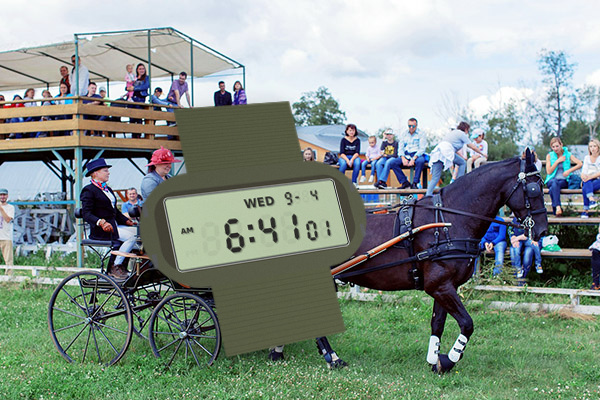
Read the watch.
6:41:01
